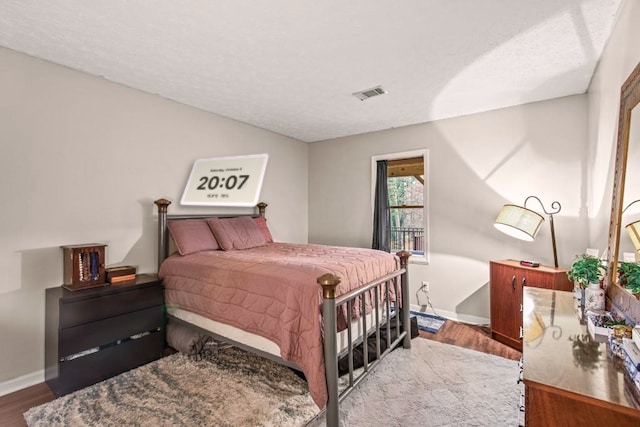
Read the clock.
20:07
